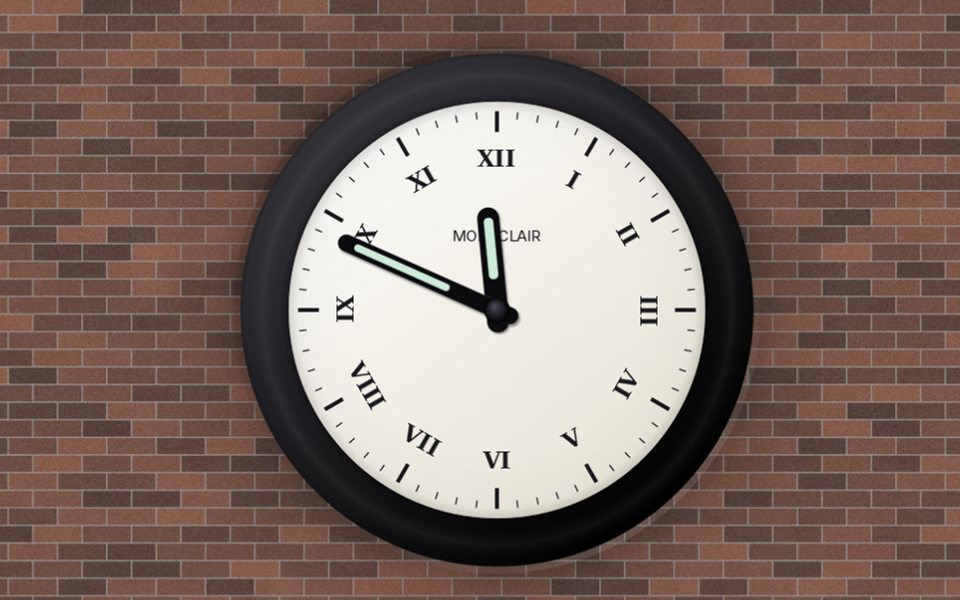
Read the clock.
11:49
